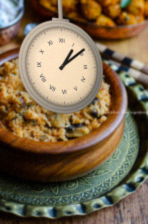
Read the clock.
1:09
